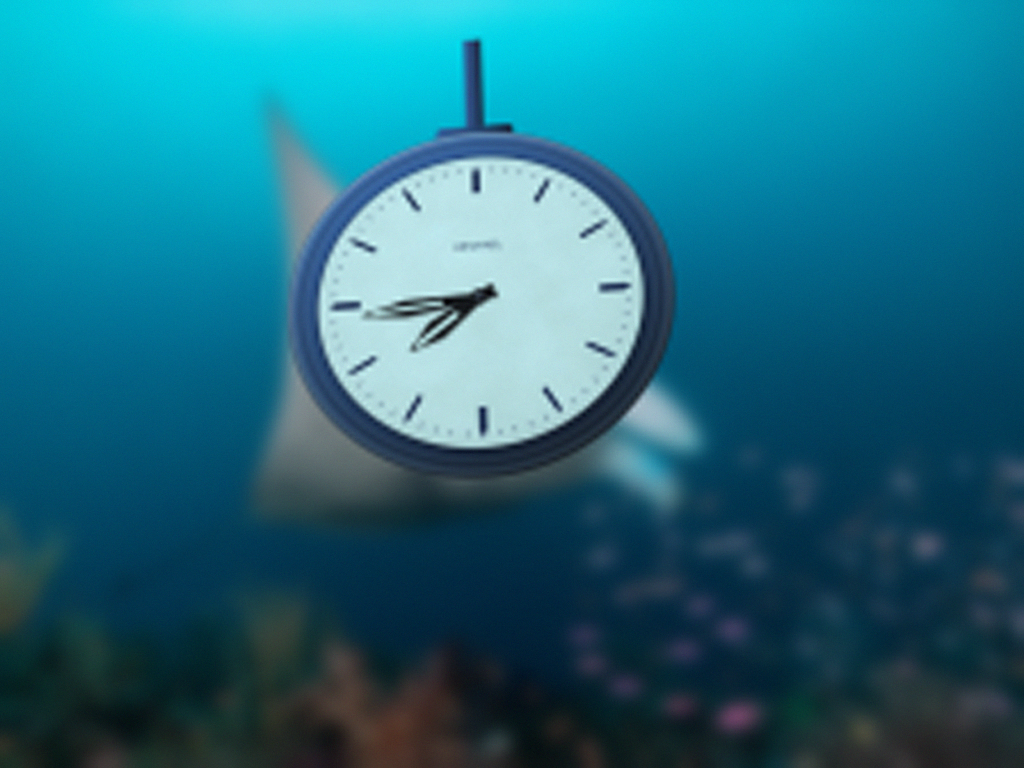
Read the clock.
7:44
